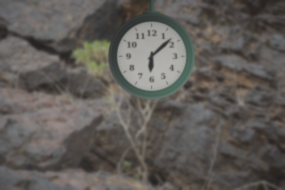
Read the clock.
6:08
